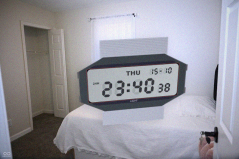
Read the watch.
23:40:38
